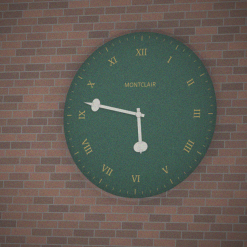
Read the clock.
5:47
